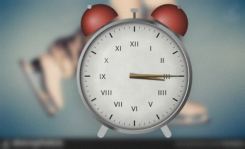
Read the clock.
3:15
